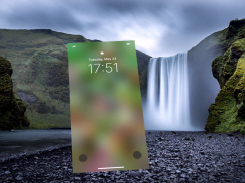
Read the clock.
17:51
